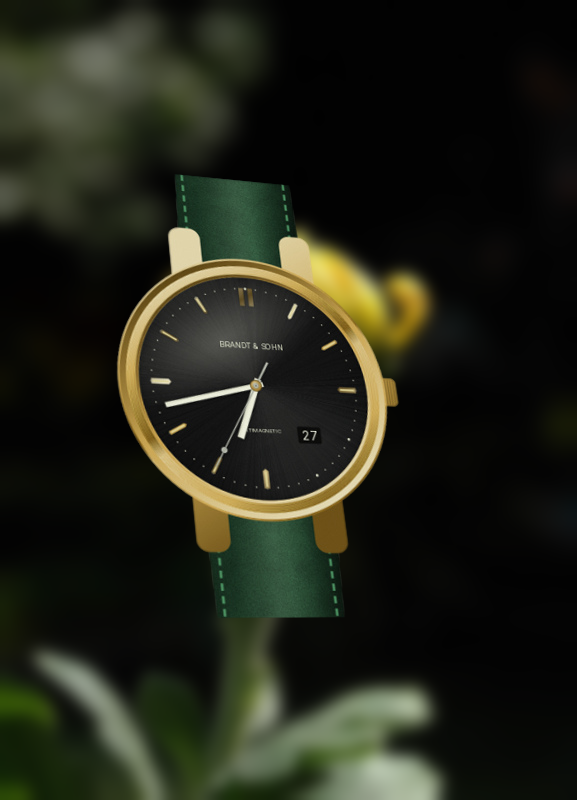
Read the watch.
6:42:35
